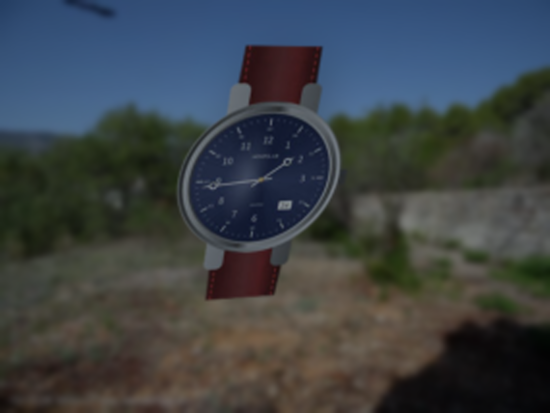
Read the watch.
1:44
